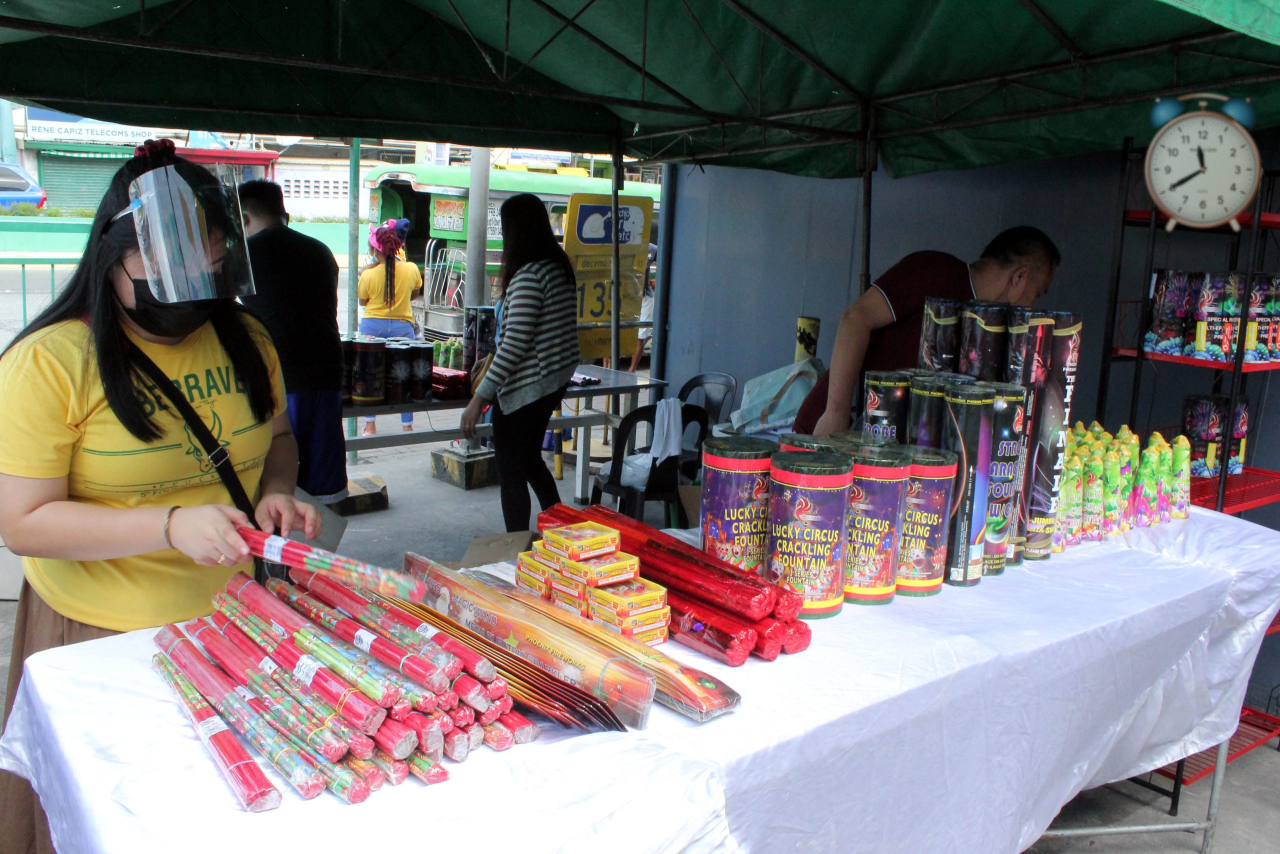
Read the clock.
11:40
